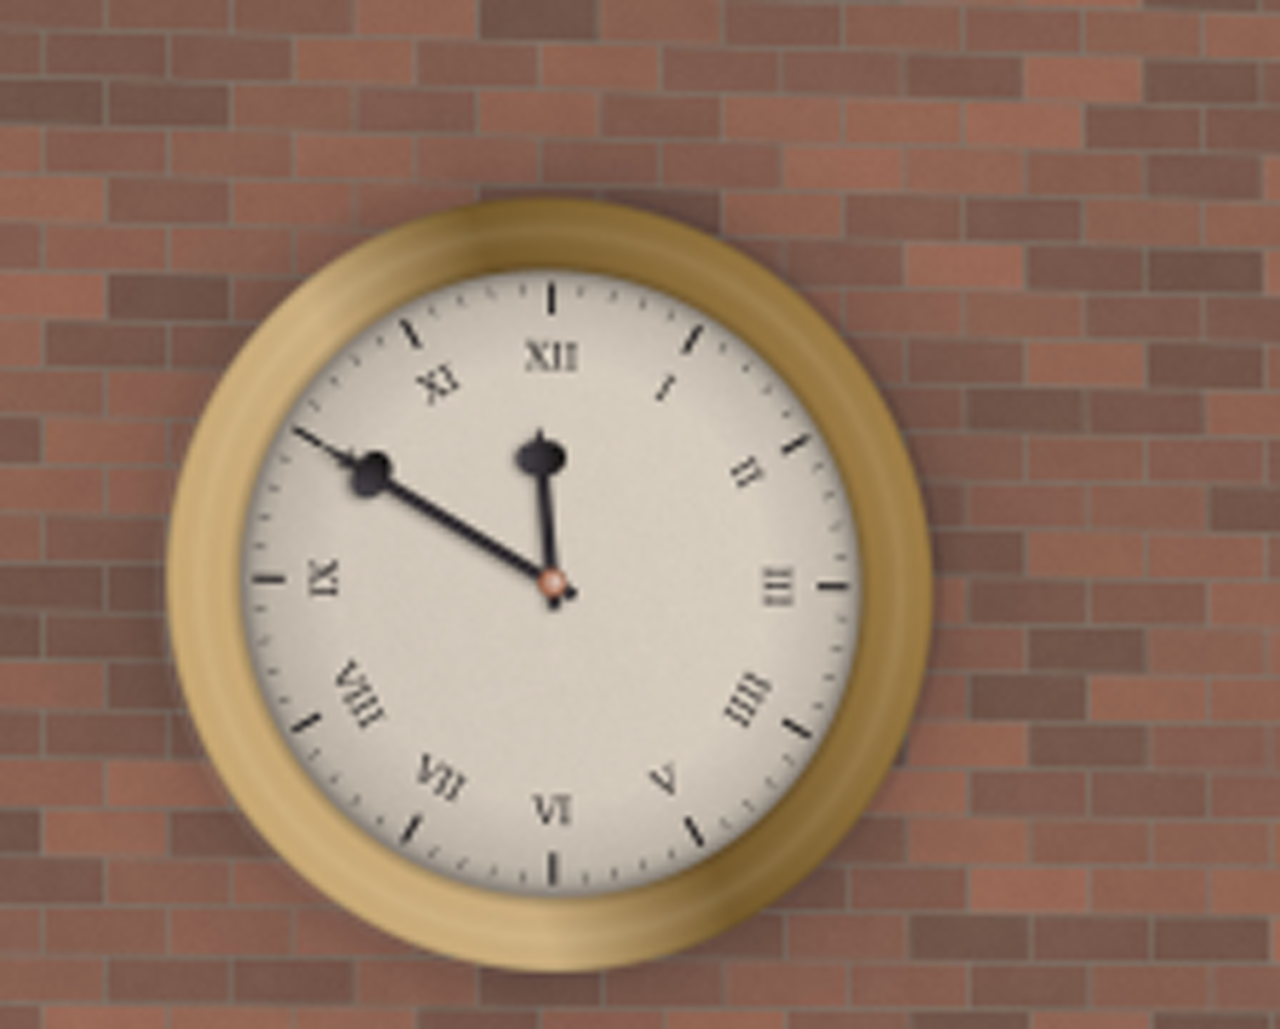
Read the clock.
11:50
